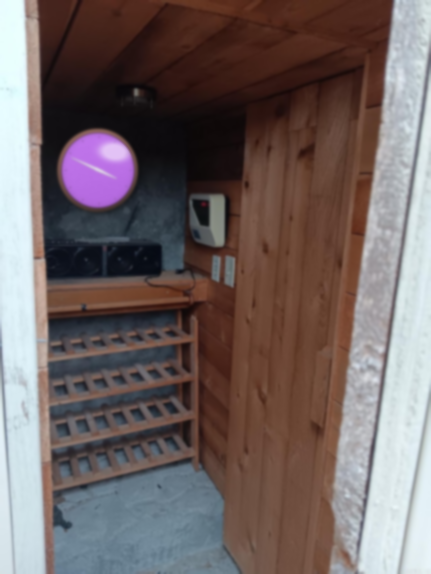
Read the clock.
3:49
